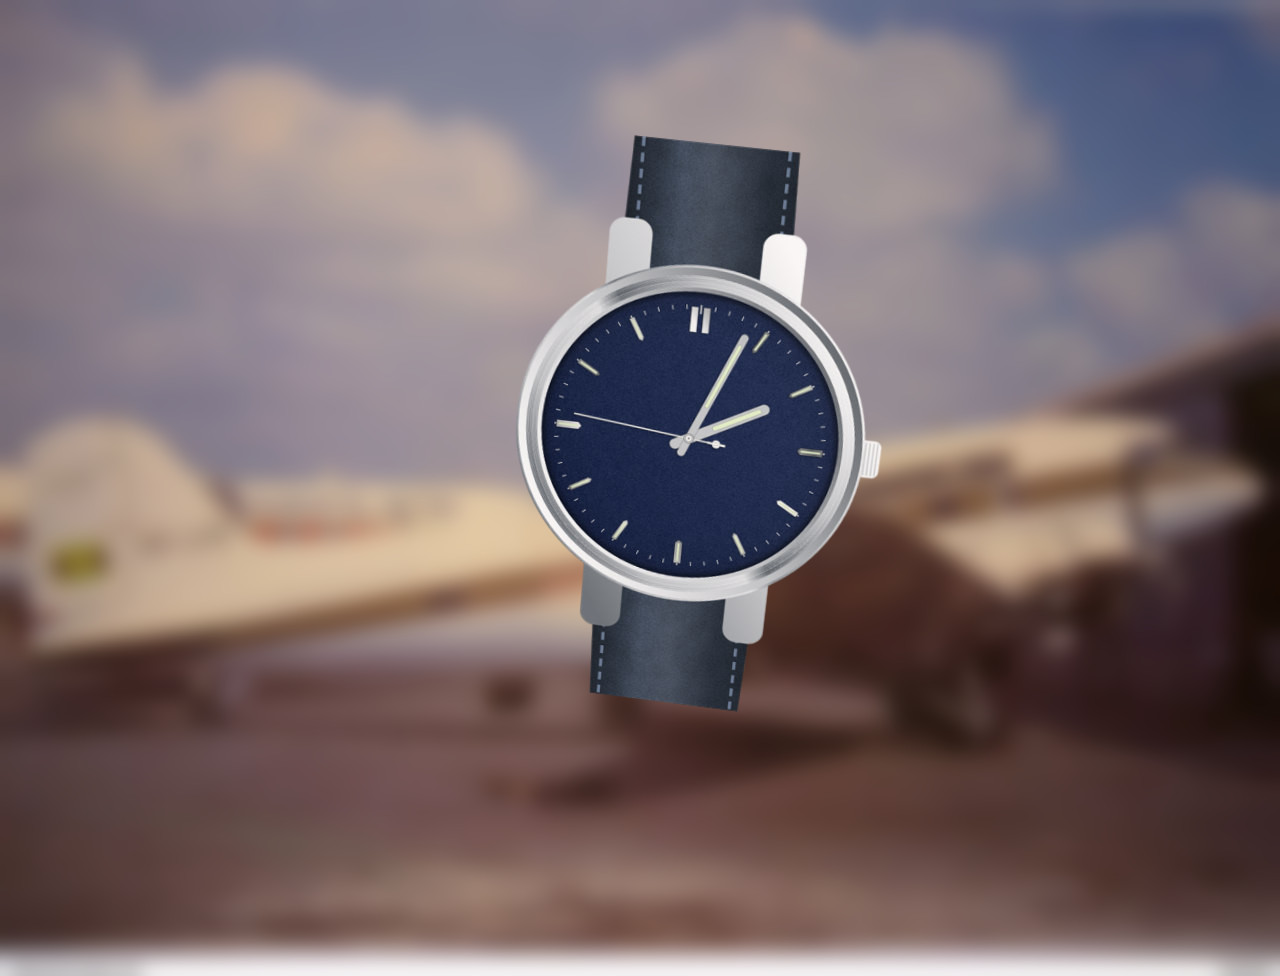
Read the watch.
2:03:46
